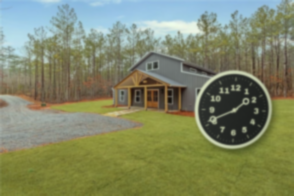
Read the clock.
1:41
